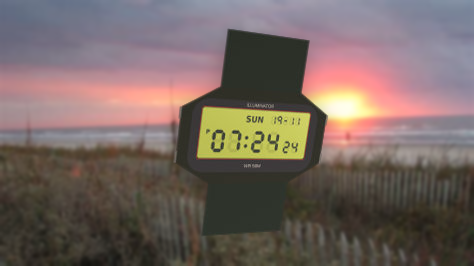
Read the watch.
7:24:24
